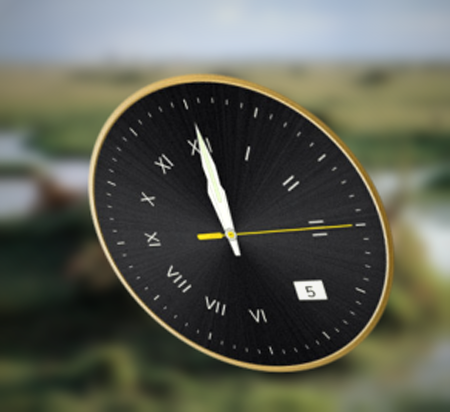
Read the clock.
12:00:15
